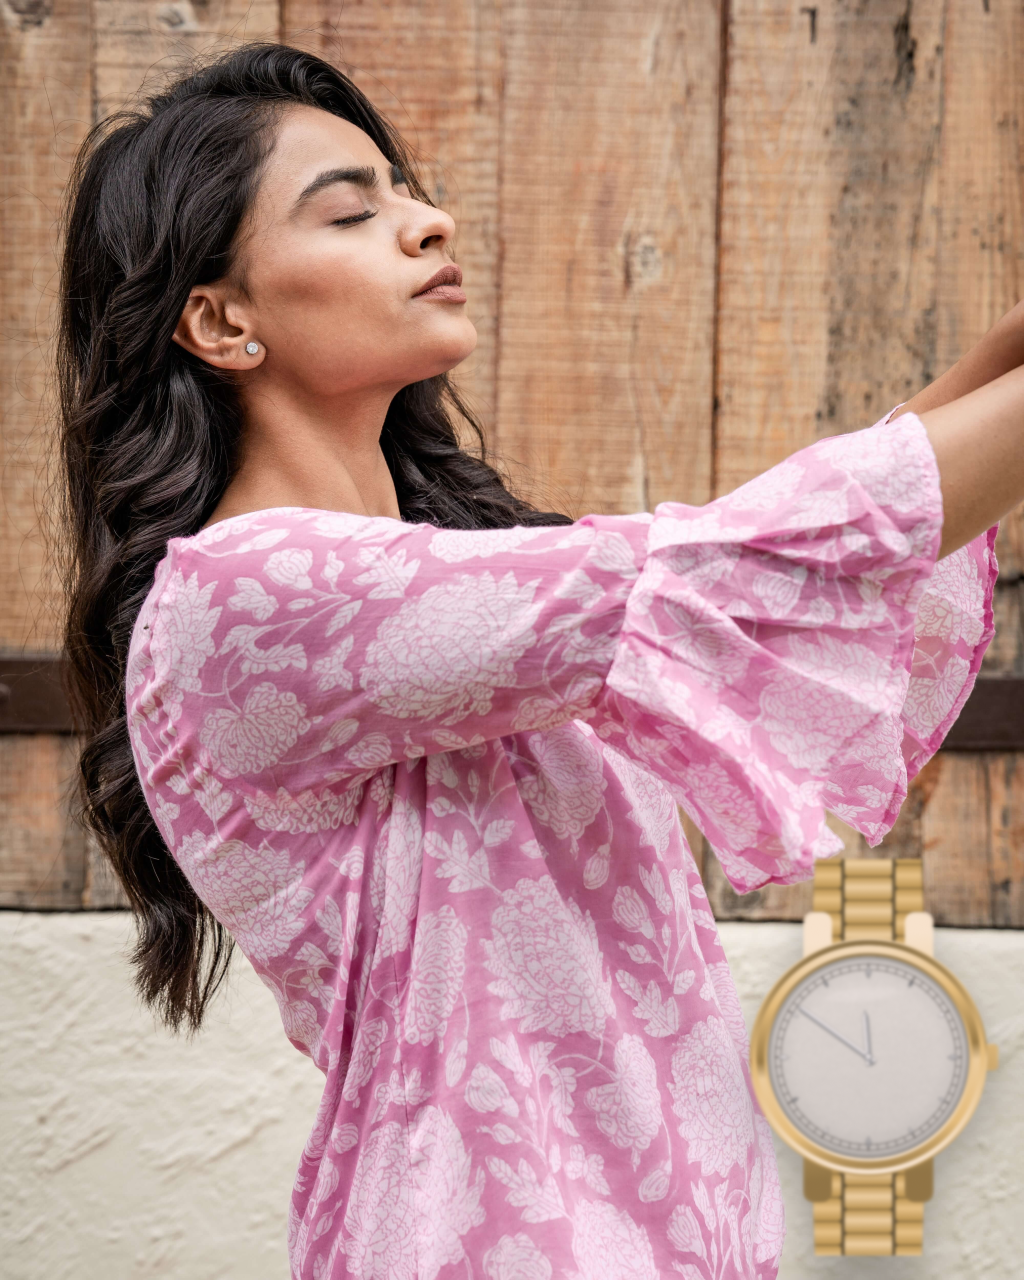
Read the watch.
11:51
